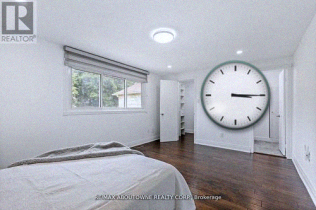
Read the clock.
3:15
